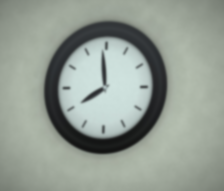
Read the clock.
7:59
